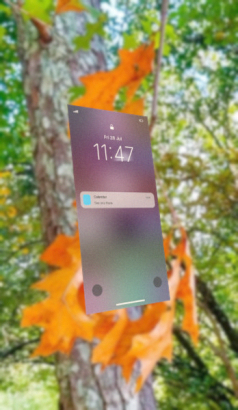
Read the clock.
11:47
